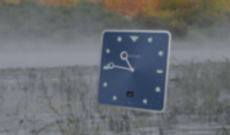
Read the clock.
10:46
